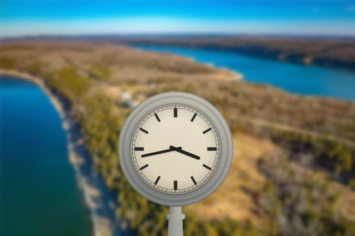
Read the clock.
3:43
